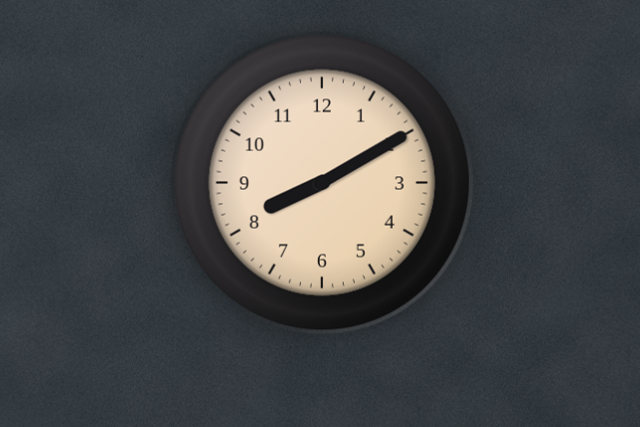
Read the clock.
8:10
